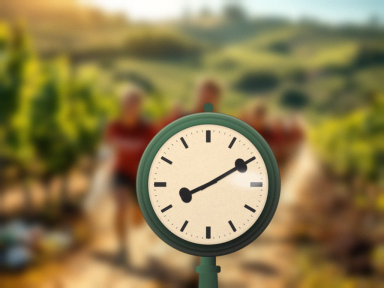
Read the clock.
8:10
